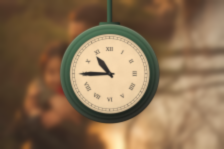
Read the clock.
10:45
